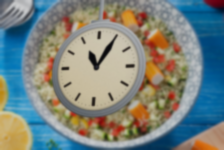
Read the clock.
11:05
